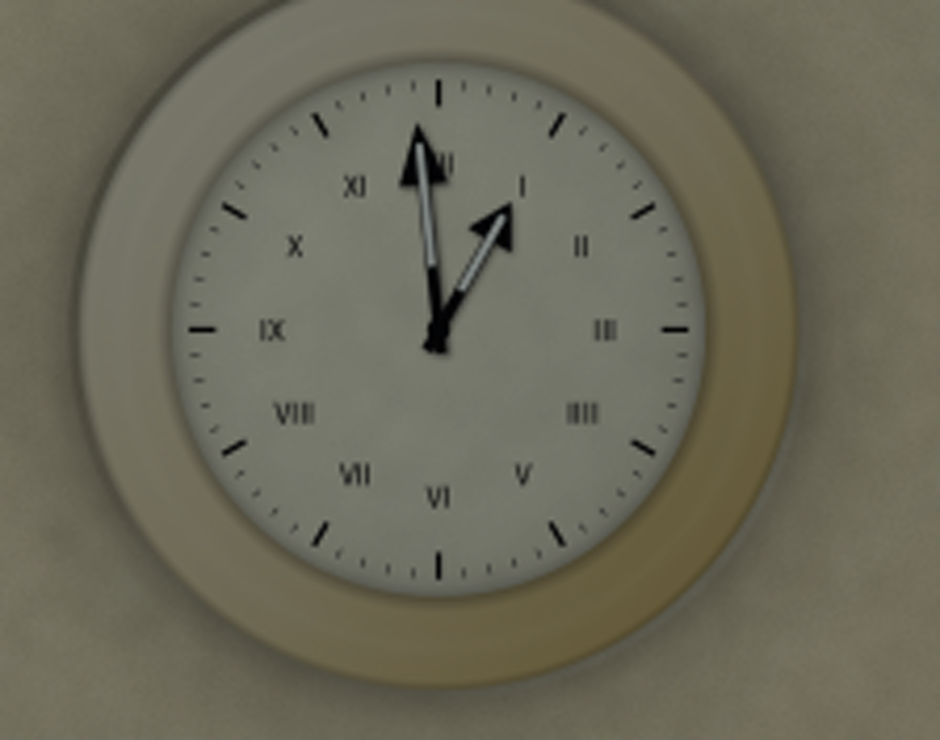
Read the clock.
12:59
